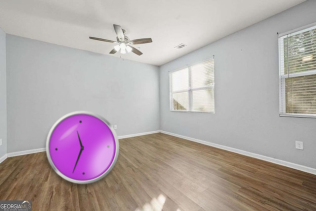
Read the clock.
11:34
